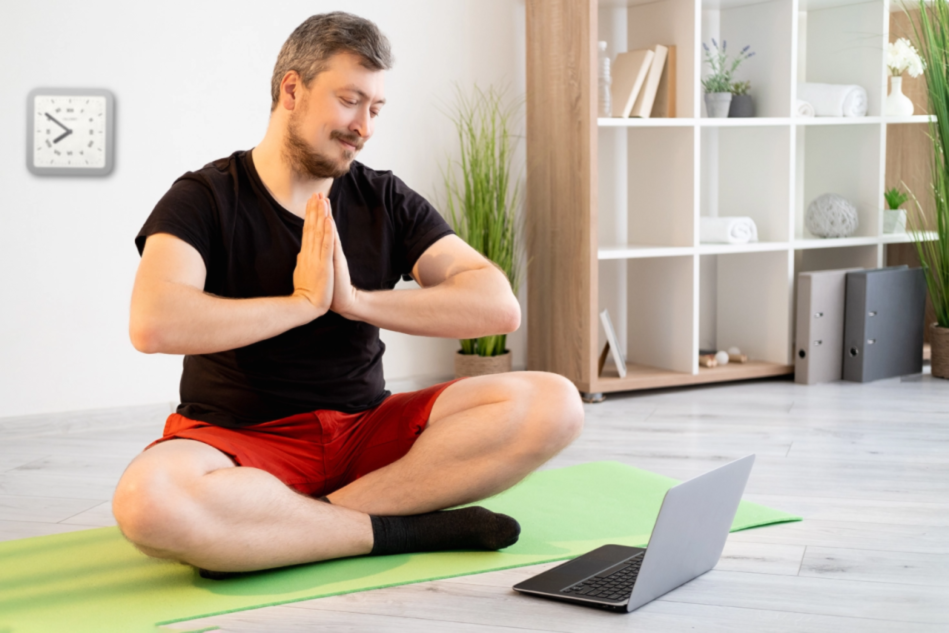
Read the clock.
7:51
